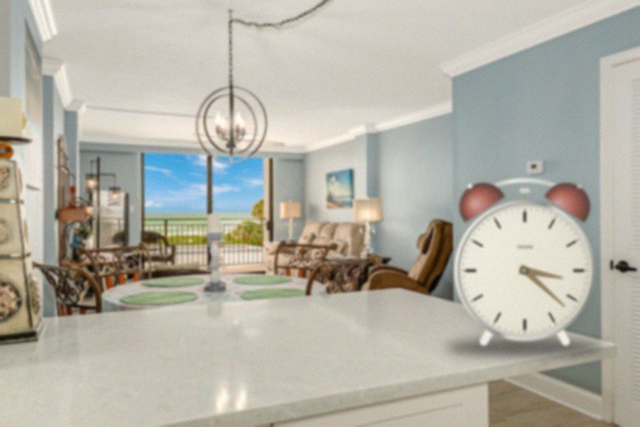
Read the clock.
3:22
